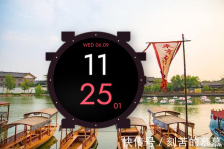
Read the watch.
11:25:01
